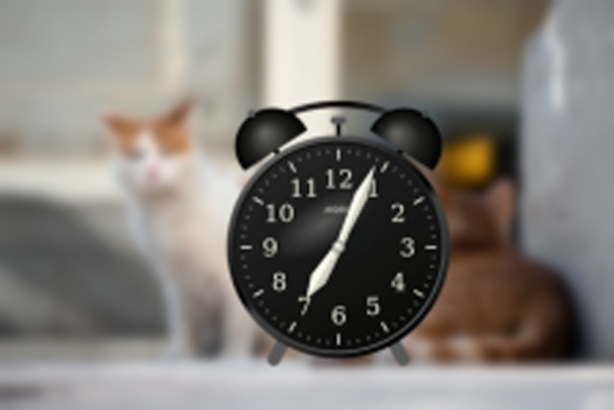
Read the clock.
7:04
